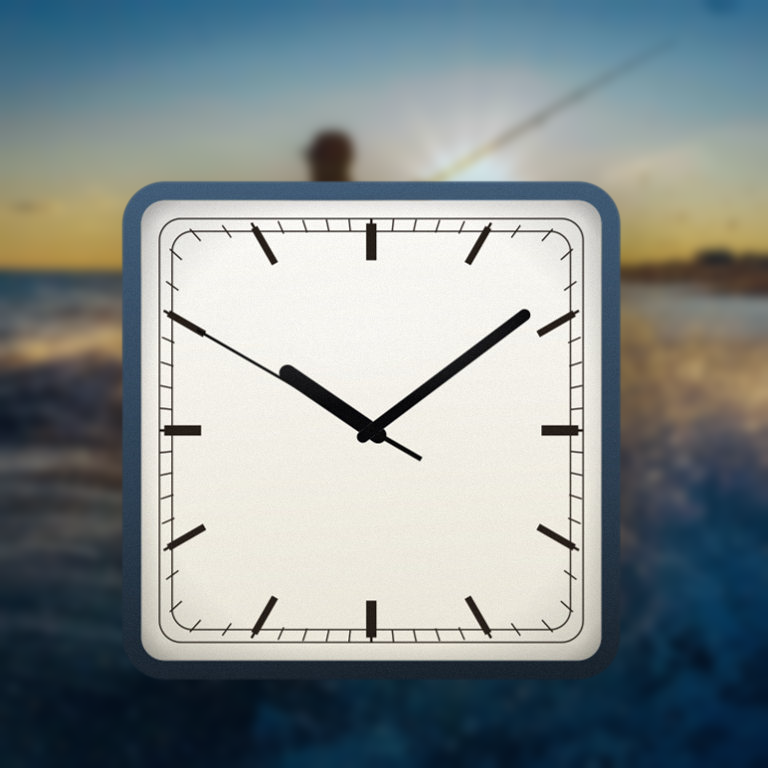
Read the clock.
10:08:50
